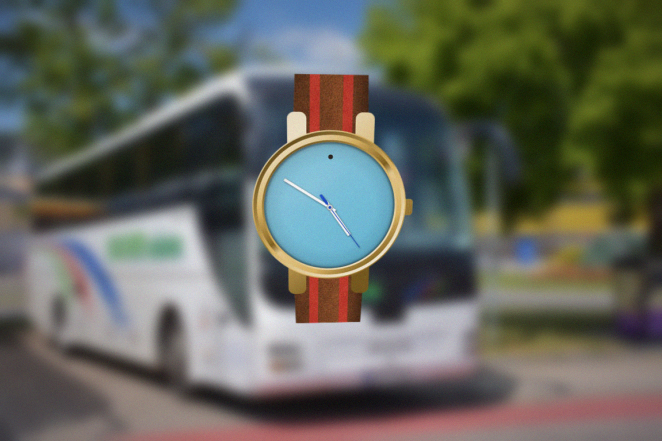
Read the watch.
4:50:24
